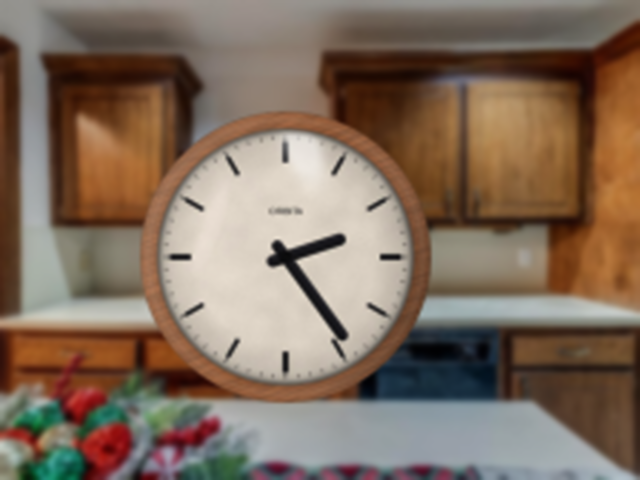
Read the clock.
2:24
